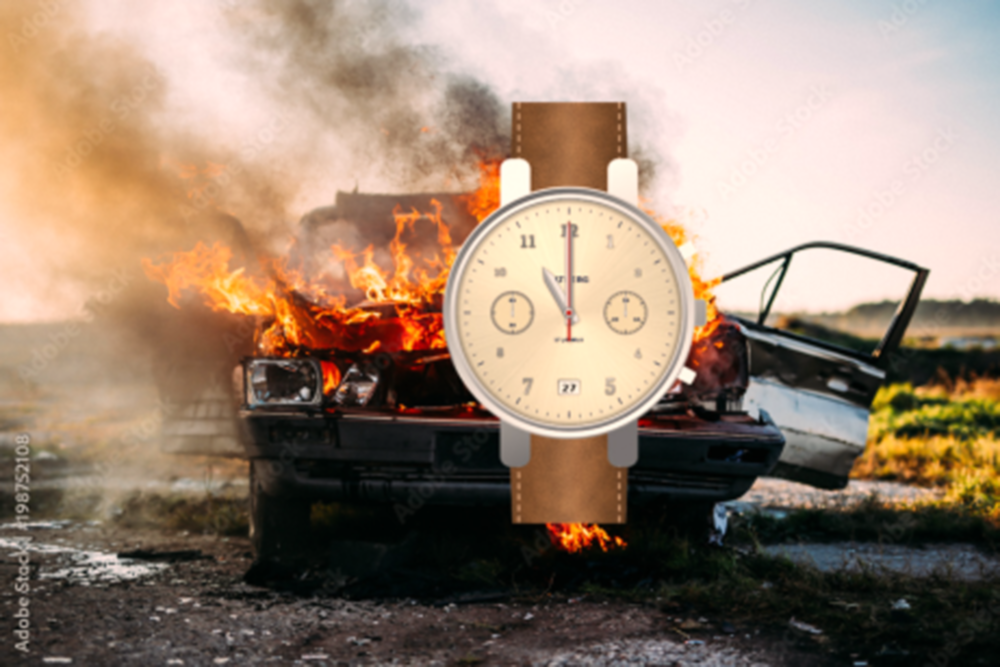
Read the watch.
11:00
